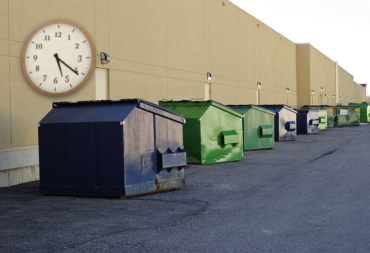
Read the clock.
5:21
